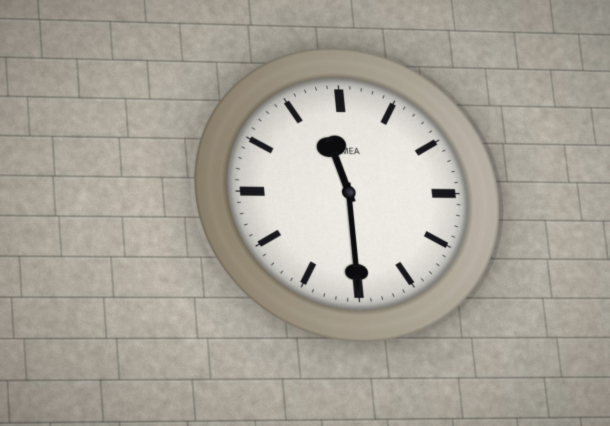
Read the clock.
11:30
